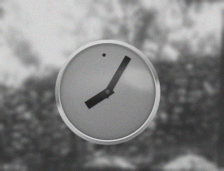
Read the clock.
8:06
